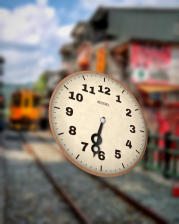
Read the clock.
6:32
